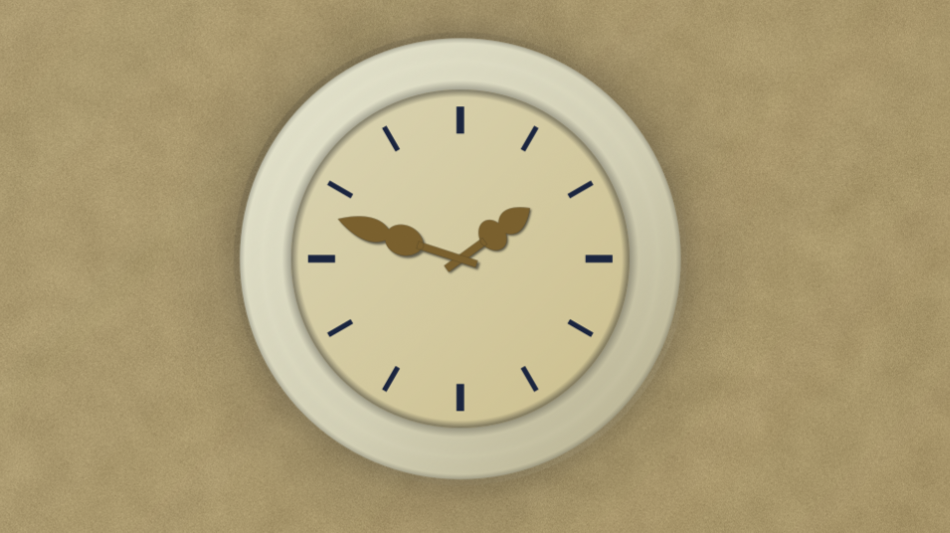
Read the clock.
1:48
